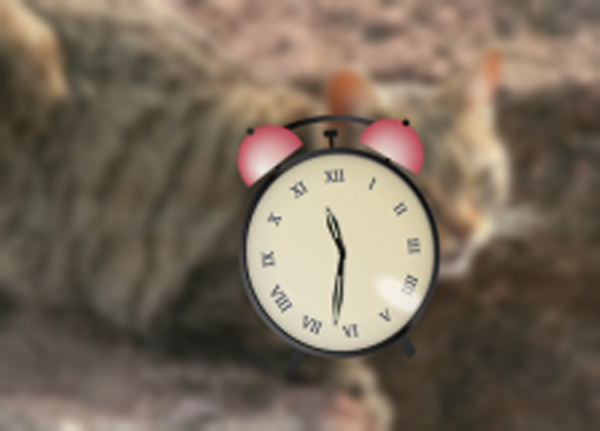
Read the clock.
11:32
